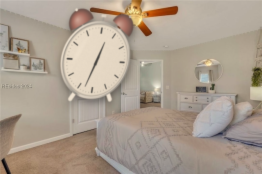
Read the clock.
12:33
